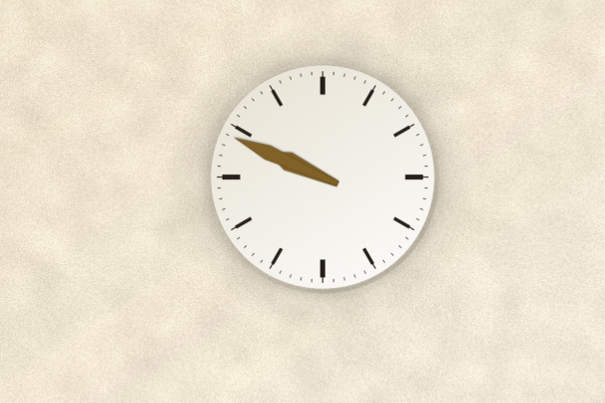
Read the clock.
9:49
